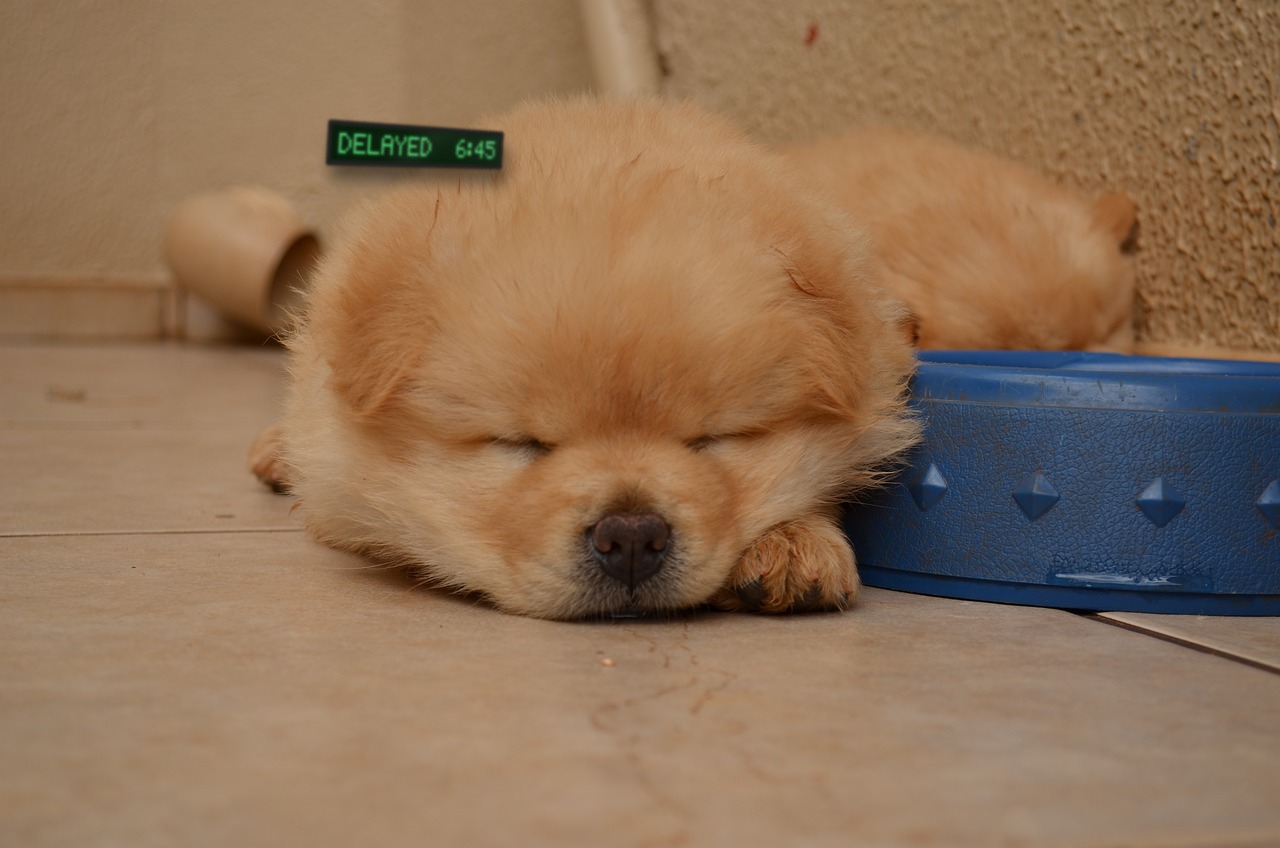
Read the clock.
6:45
